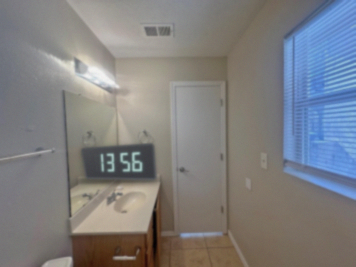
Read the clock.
13:56
